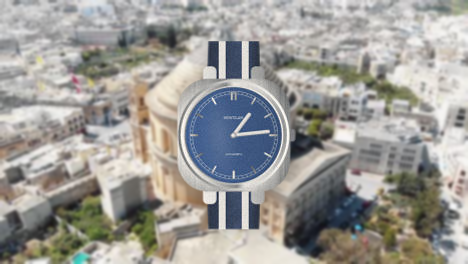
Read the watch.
1:14
